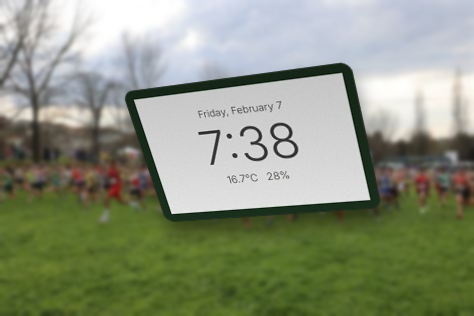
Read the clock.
7:38
